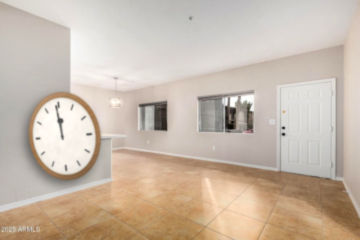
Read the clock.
11:59
